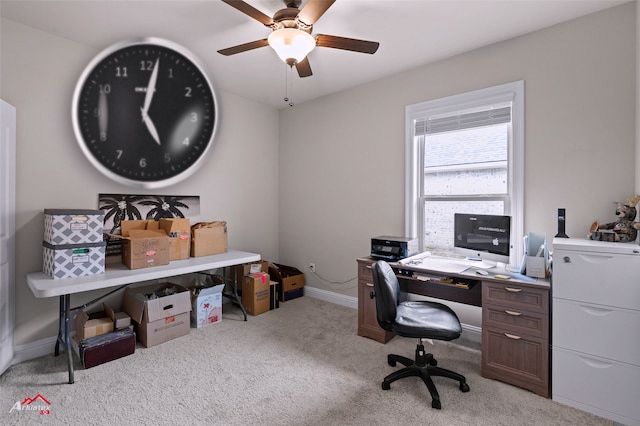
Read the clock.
5:02
